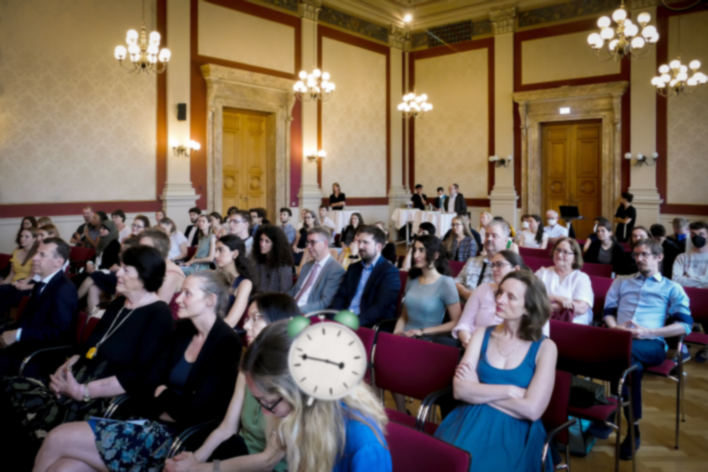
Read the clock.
3:48
